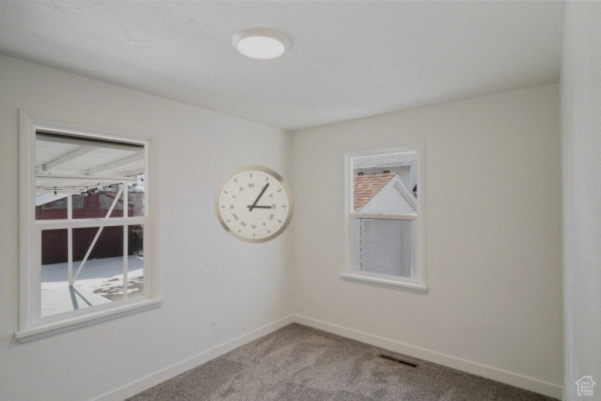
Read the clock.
3:06
